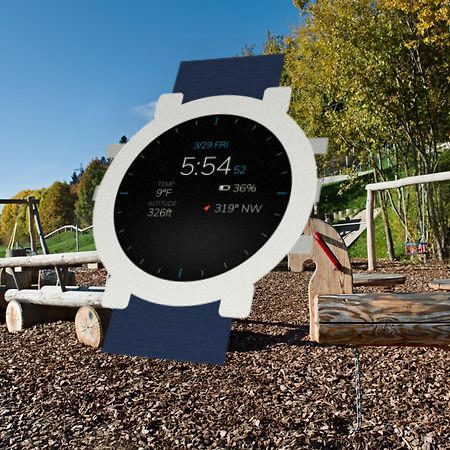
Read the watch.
5:54:52
